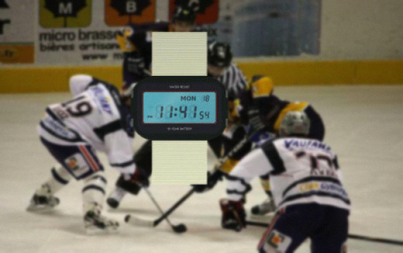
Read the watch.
11:41:54
